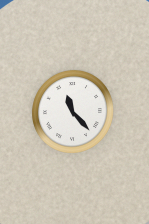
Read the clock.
11:23
